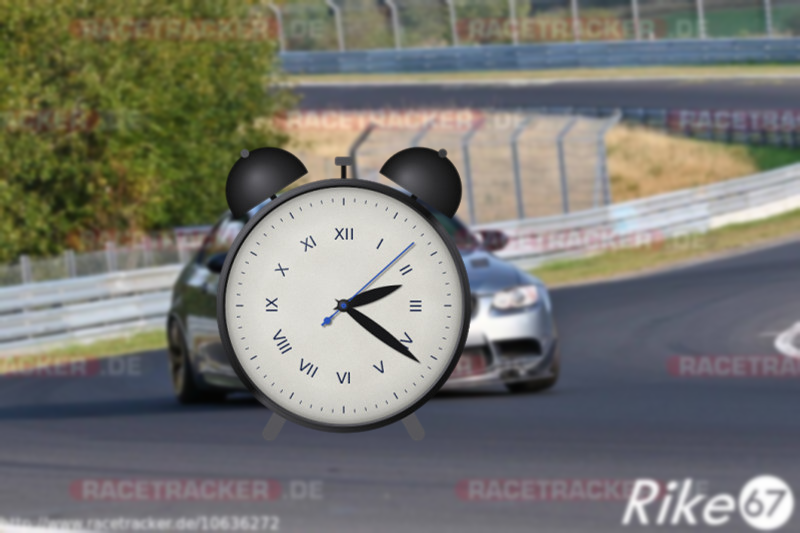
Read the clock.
2:21:08
